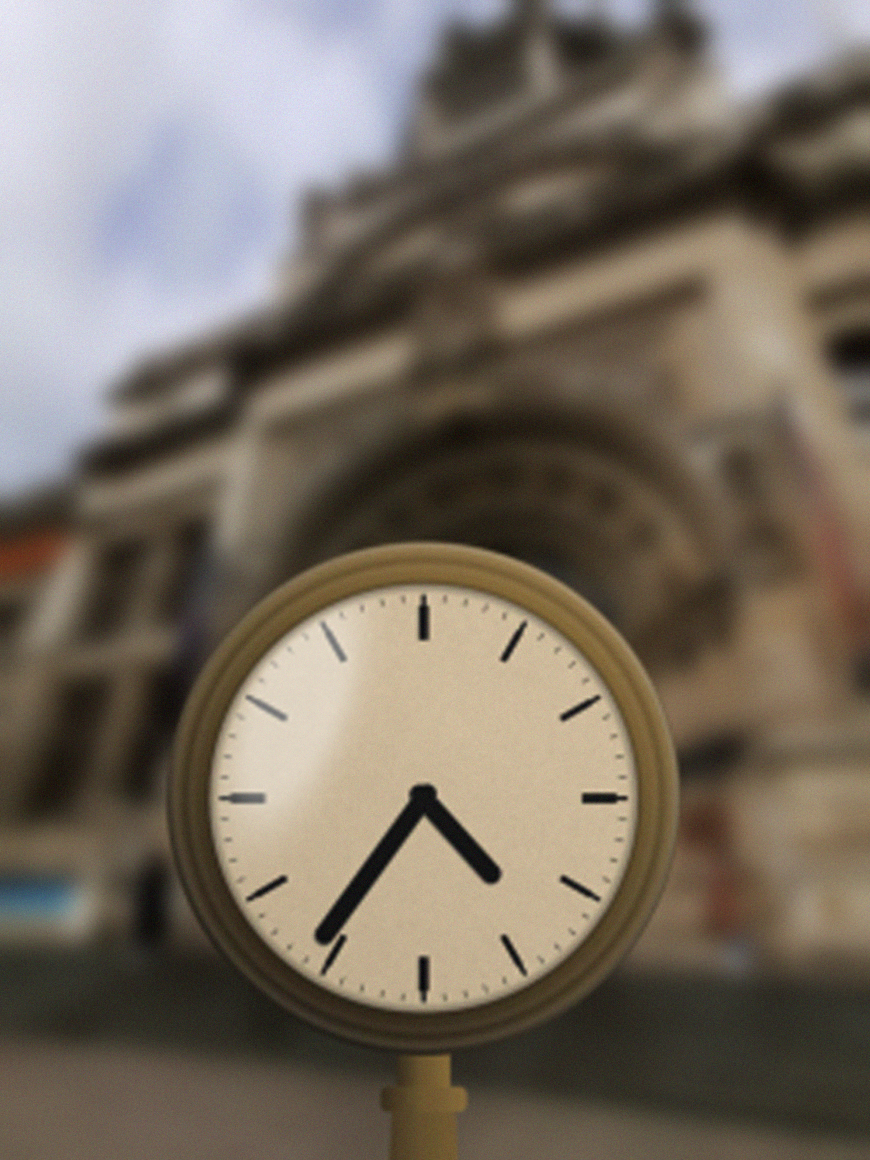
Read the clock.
4:36
